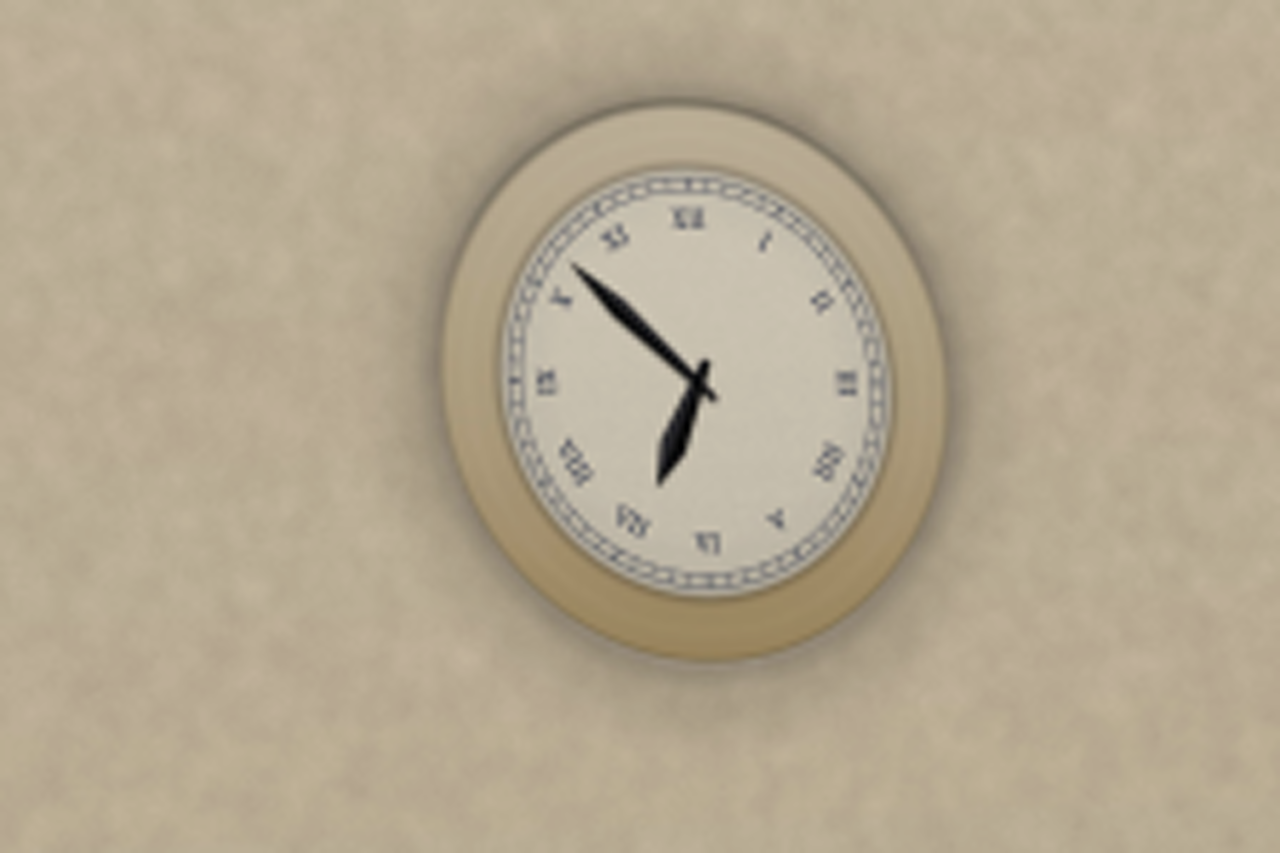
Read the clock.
6:52
